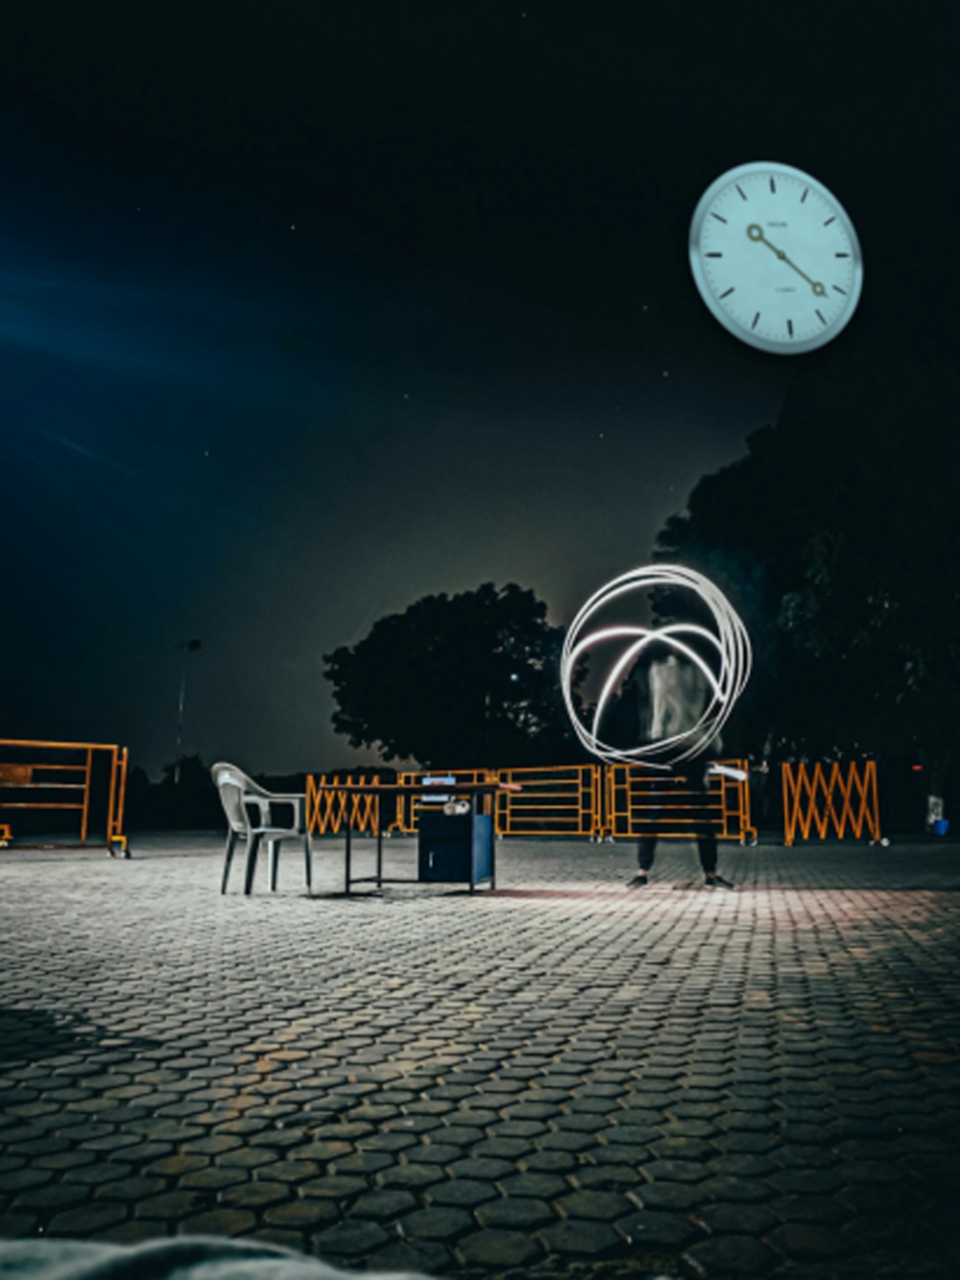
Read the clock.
10:22
